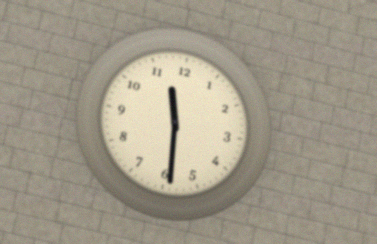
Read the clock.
11:29
